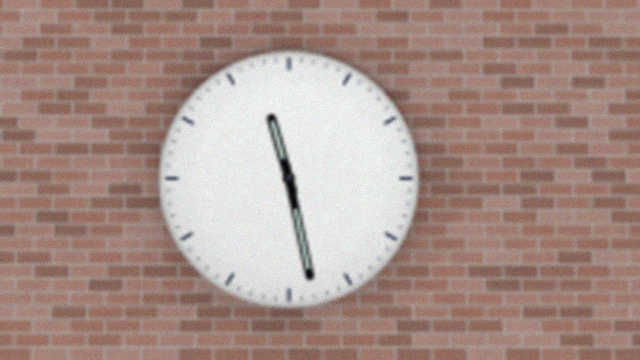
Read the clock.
11:28
